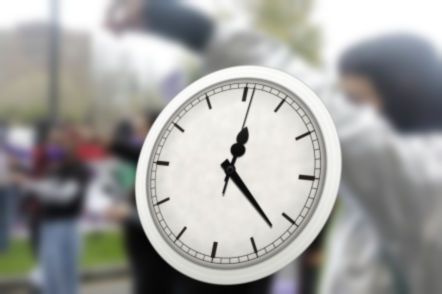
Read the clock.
12:22:01
